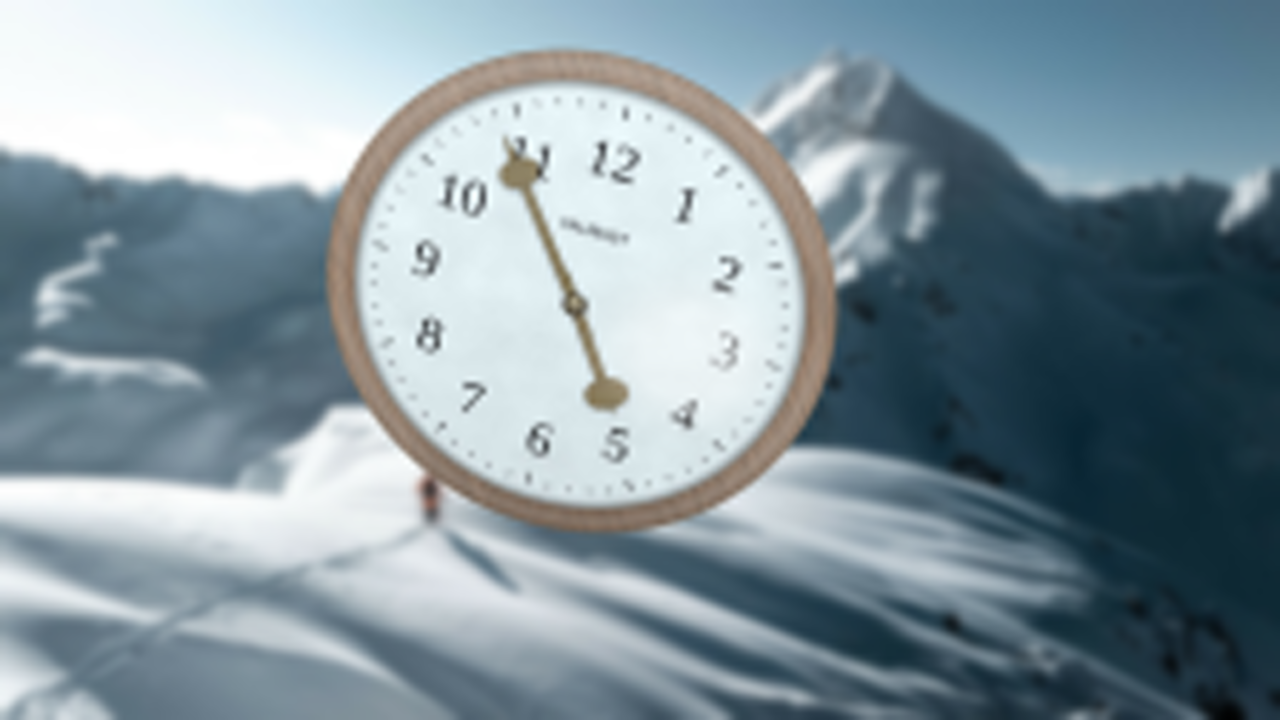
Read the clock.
4:54
